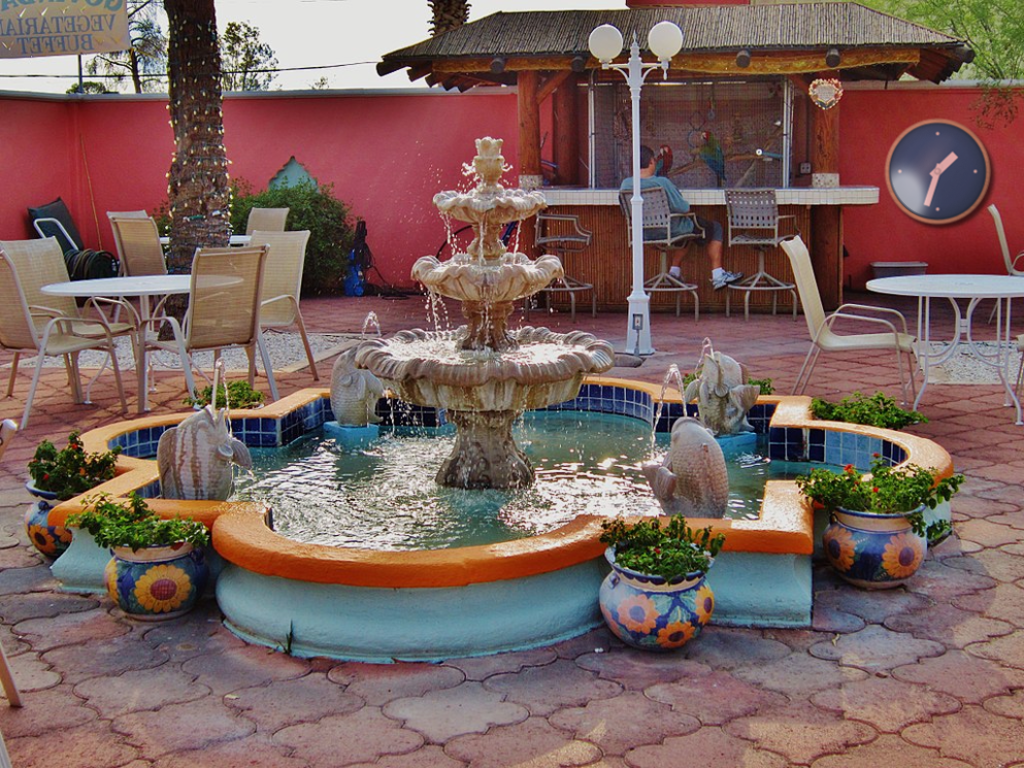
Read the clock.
1:33
